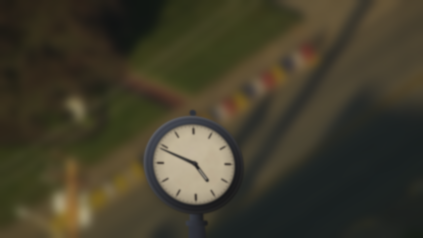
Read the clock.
4:49
